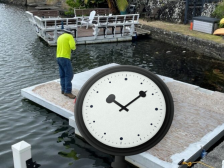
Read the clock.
10:08
